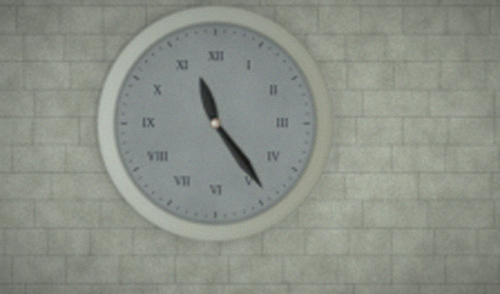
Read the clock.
11:24
